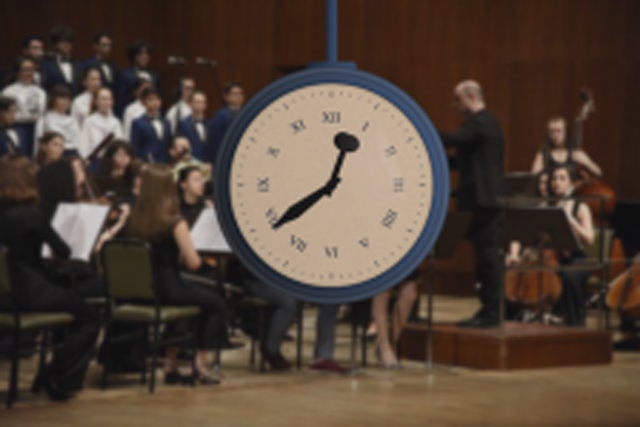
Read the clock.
12:39
